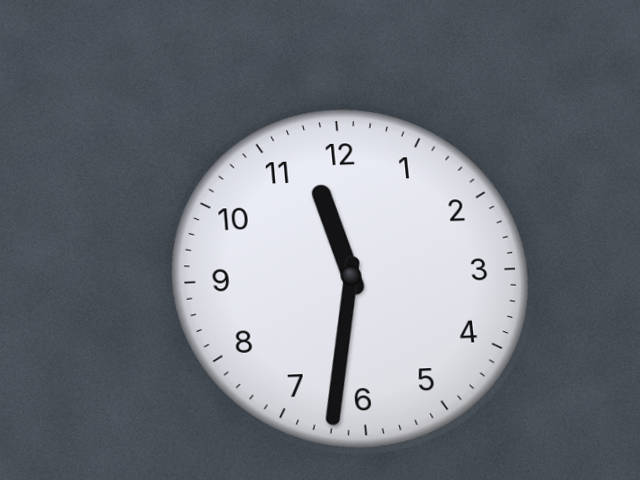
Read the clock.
11:32
